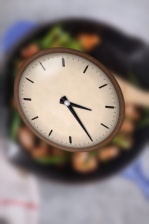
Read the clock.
3:25
